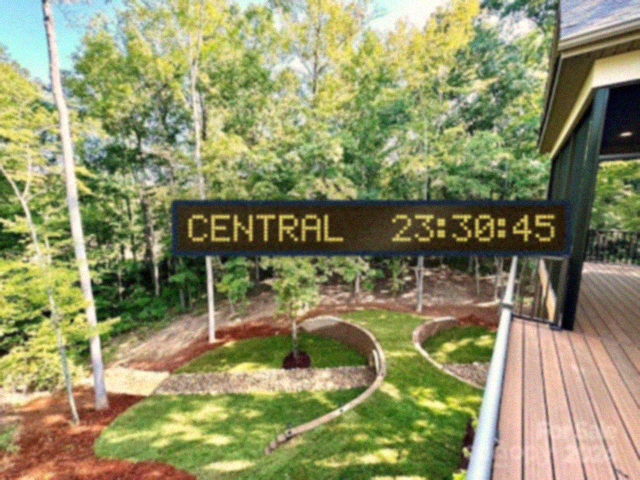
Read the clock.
23:30:45
